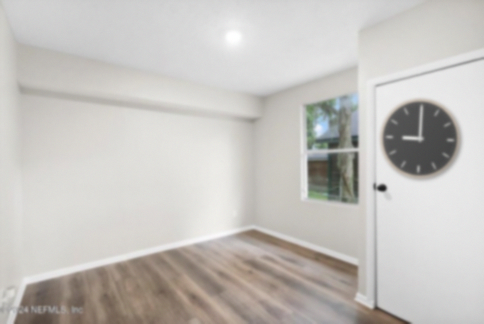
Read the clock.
9:00
